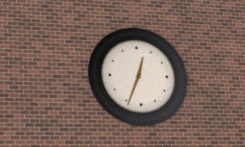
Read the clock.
12:34
